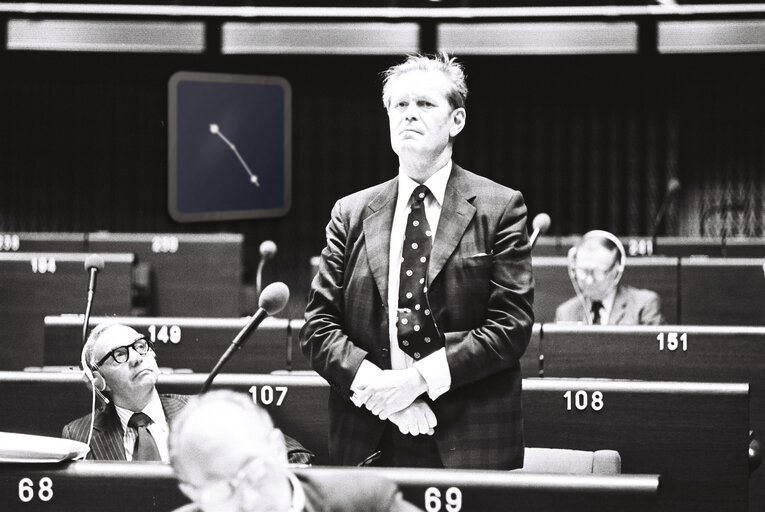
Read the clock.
10:24
